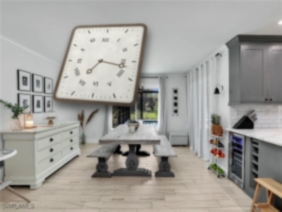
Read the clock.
7:17
